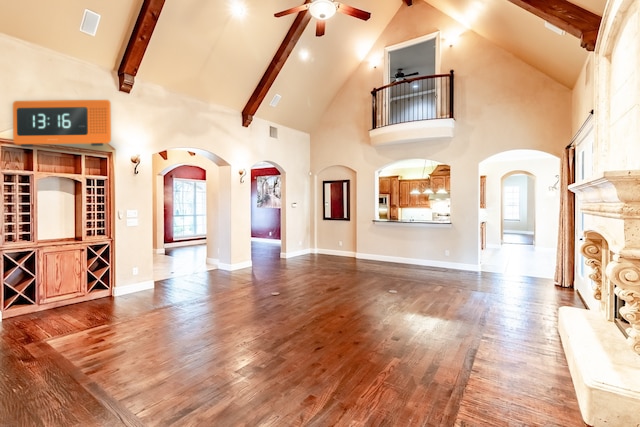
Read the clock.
13:16
